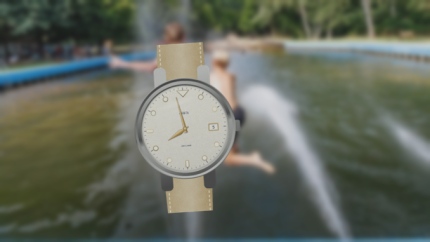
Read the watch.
7:58
